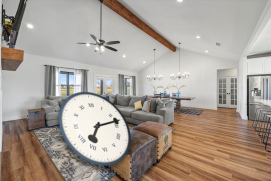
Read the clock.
7:13
